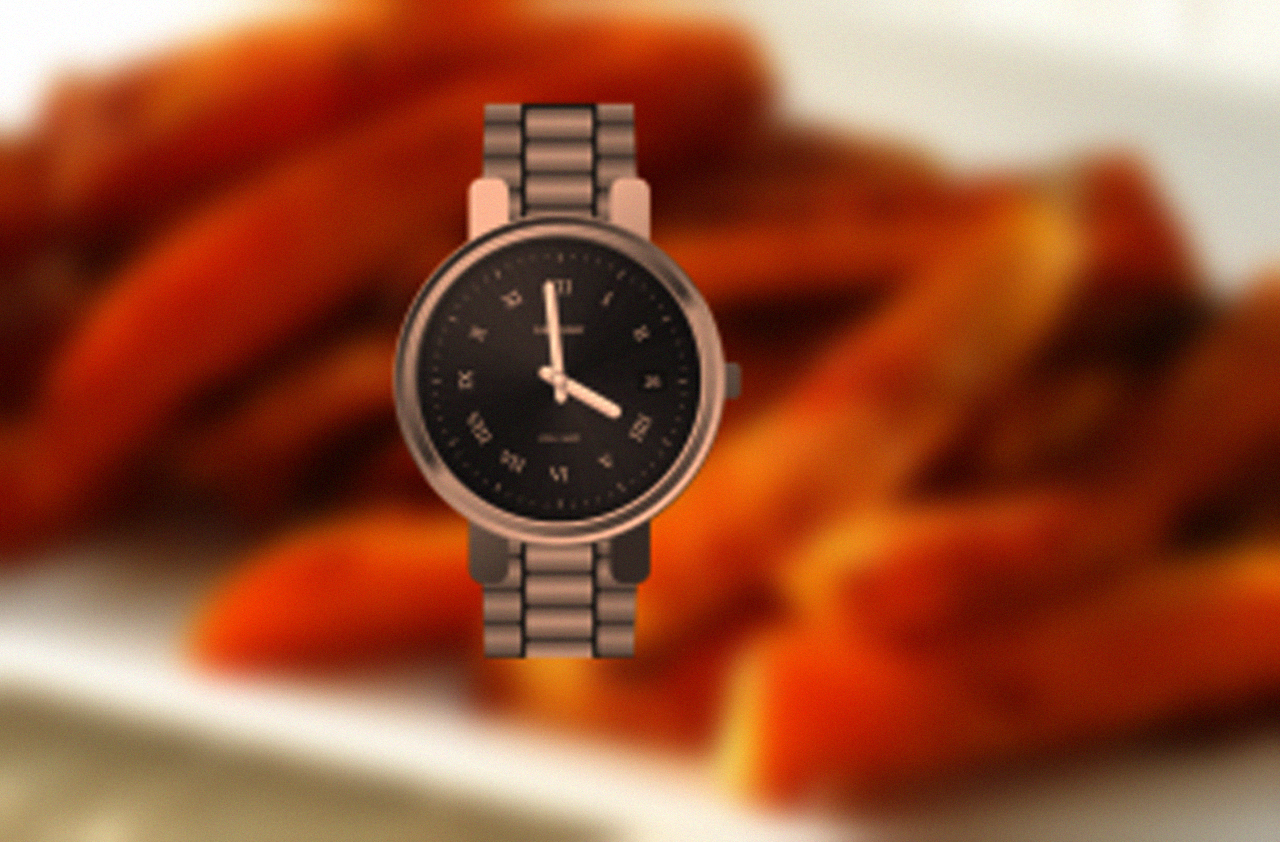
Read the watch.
3:59
